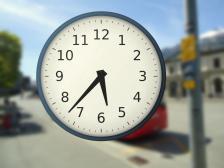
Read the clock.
5:37
